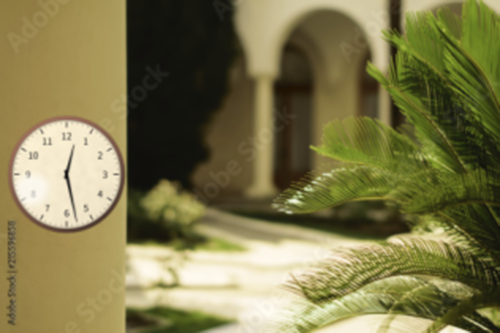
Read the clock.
12:28
